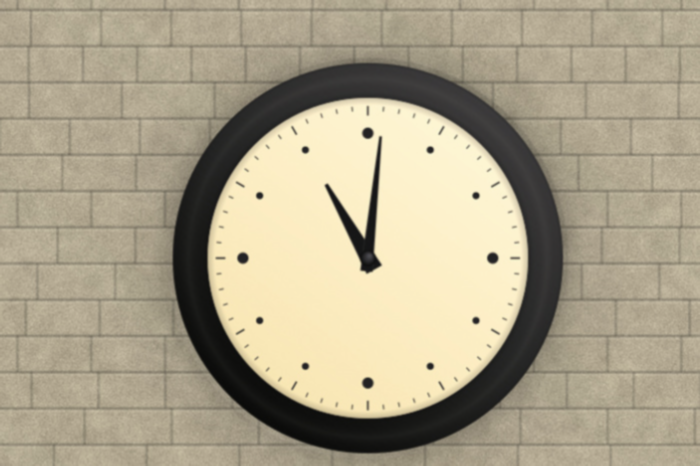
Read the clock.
11:01
